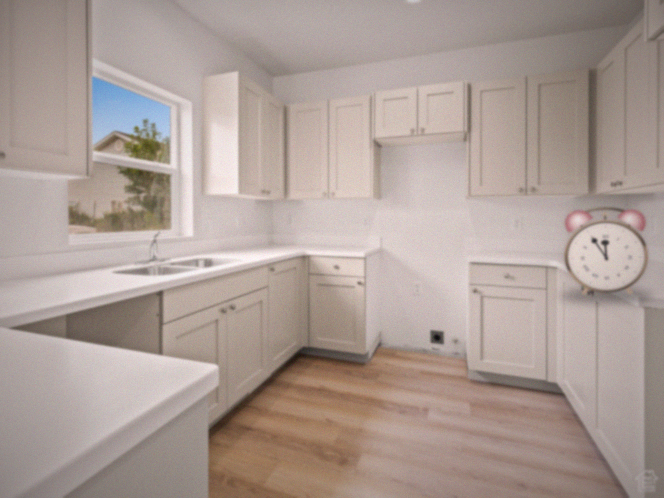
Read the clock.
11:55
